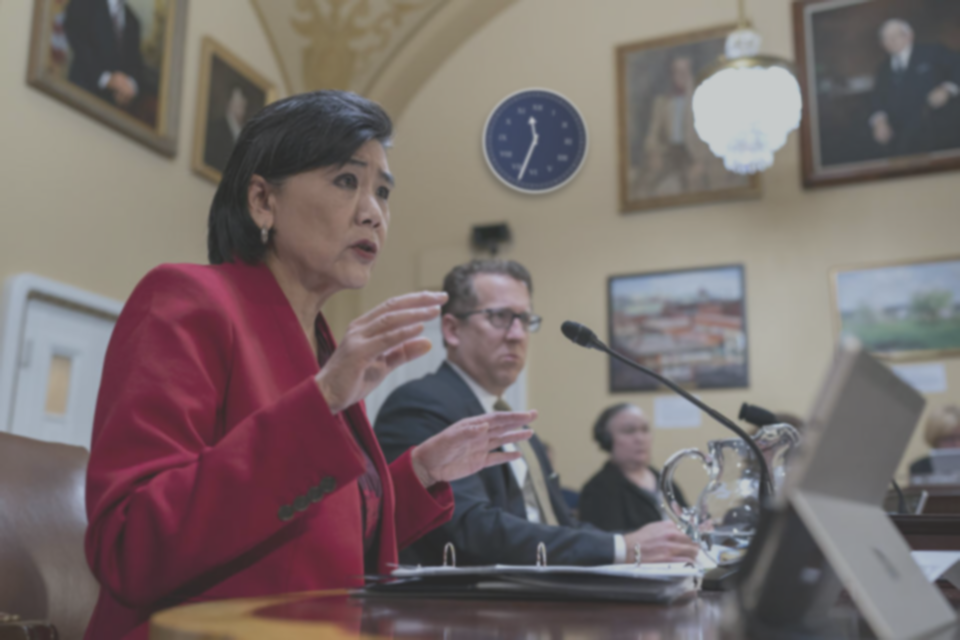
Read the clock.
11:33
